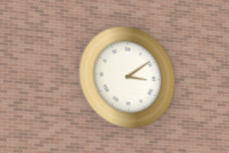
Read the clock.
3:09
